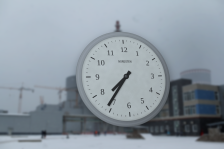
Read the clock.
7:36
